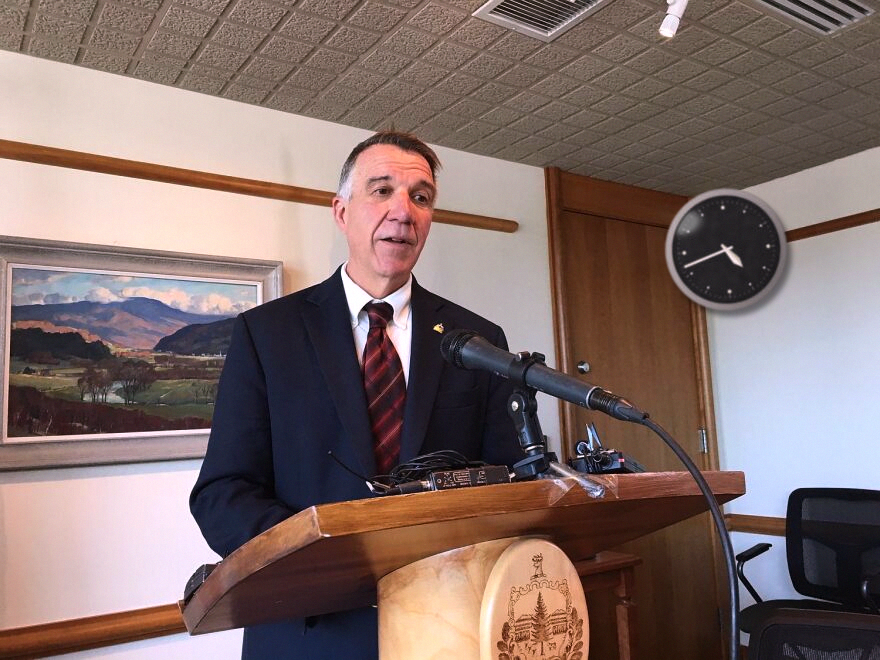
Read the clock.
4:42
